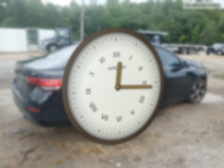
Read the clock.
12:16
